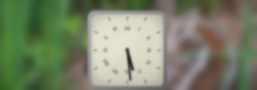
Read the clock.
5:29
